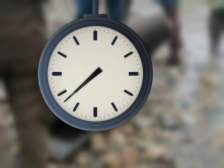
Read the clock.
7:38
